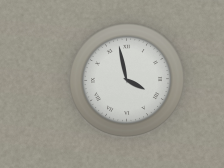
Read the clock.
3:58
